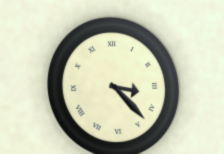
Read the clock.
3:23
